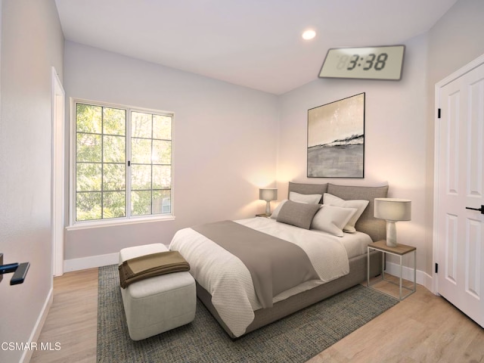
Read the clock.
3:38
